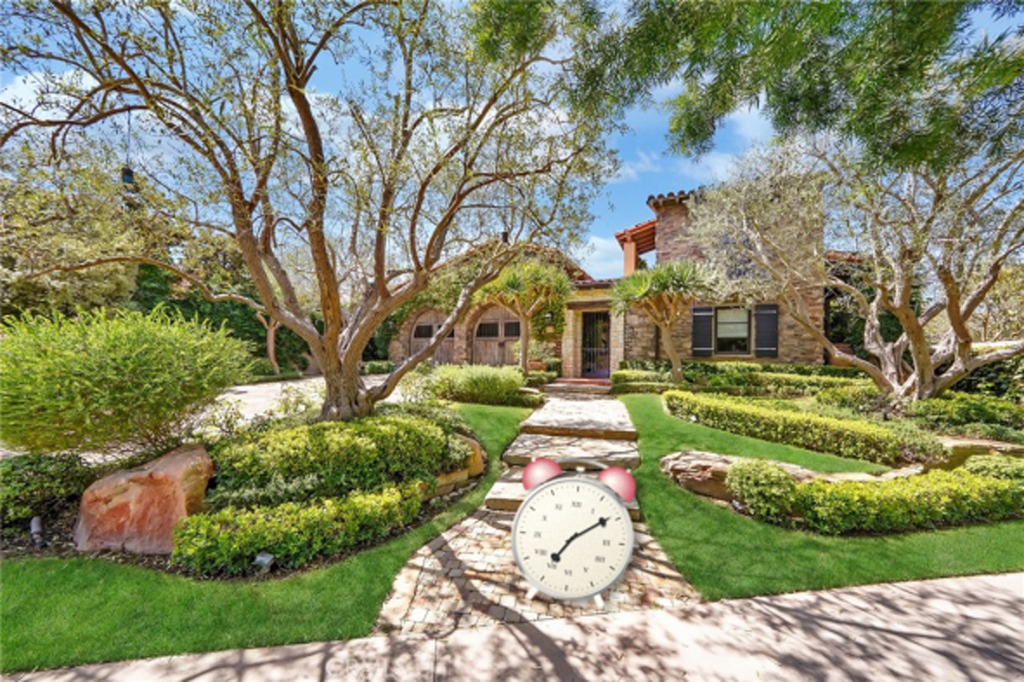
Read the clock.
7:09
